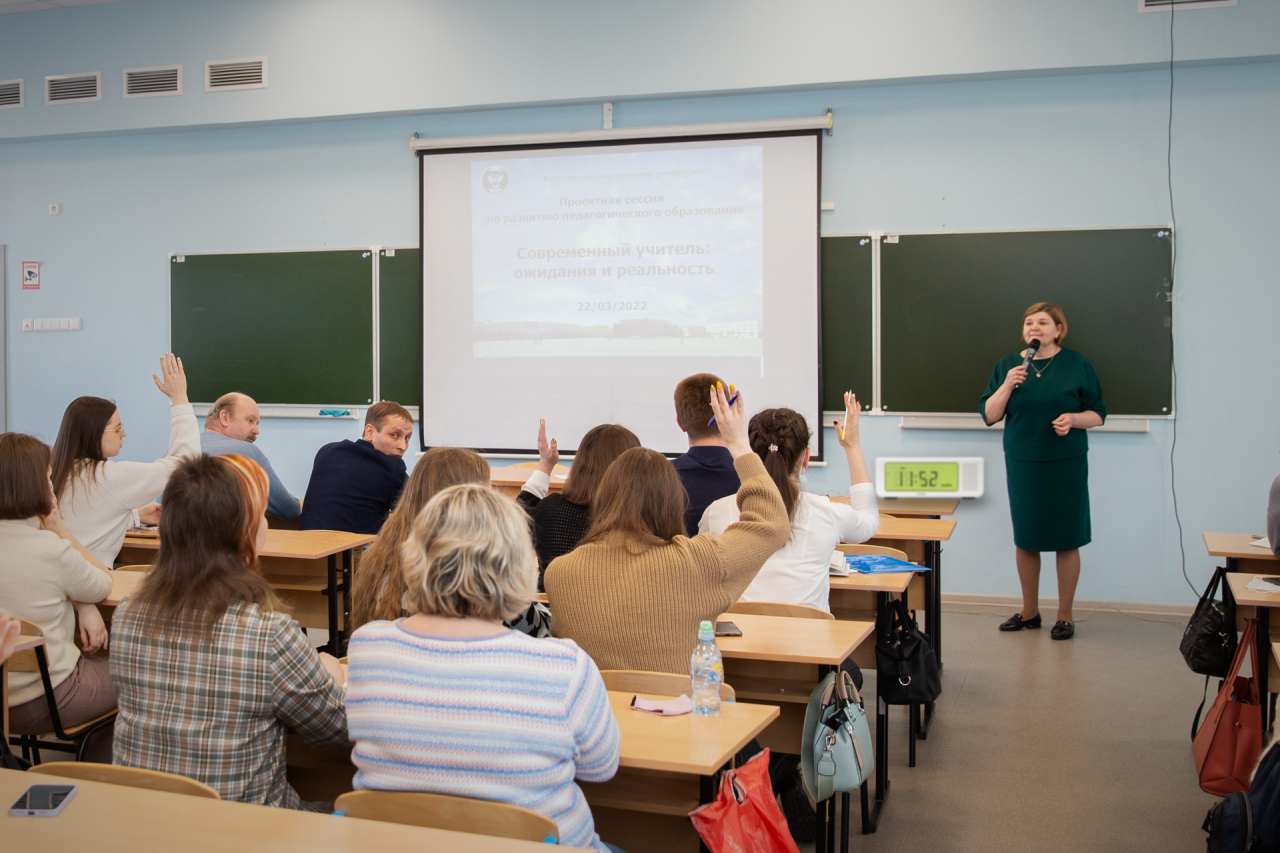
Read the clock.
11:52
